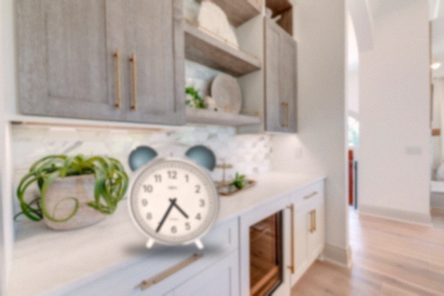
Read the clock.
4:35
